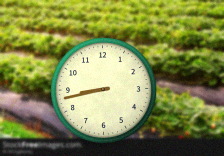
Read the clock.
8:43
